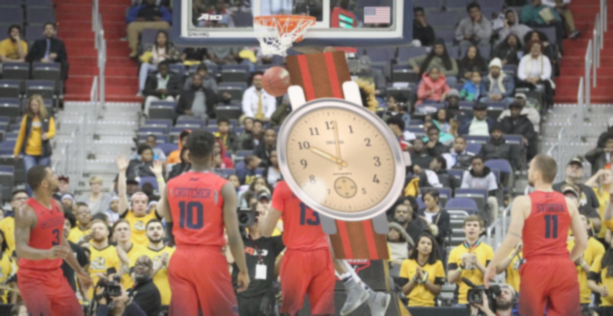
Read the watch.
10:01
